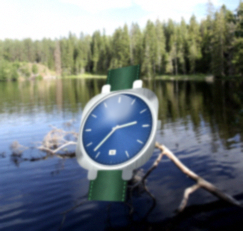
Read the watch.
2:37
